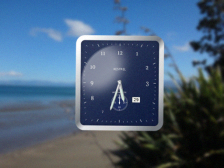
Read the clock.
5:33
